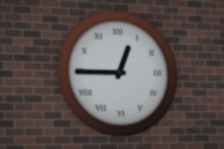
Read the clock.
12:45
